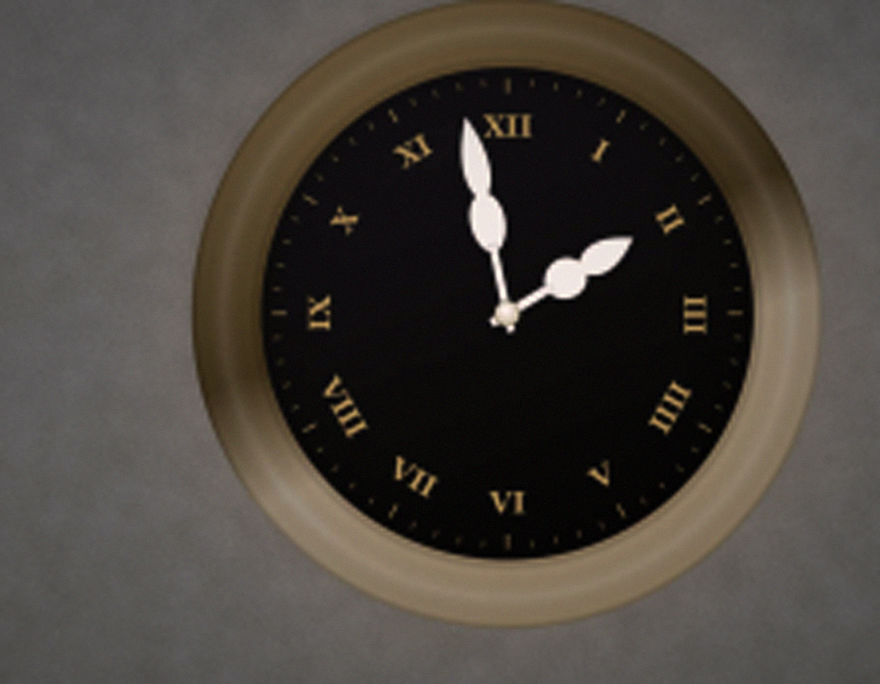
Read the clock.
1:58
